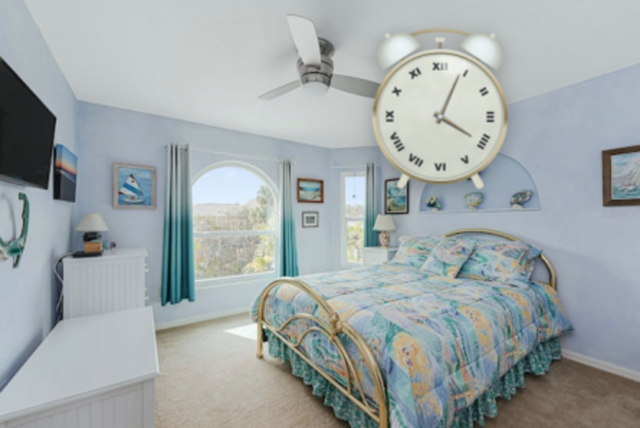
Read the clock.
4:04
